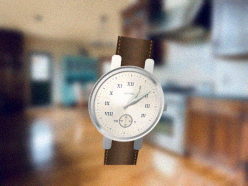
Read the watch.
1:09
